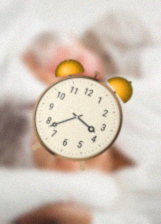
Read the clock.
3:38
